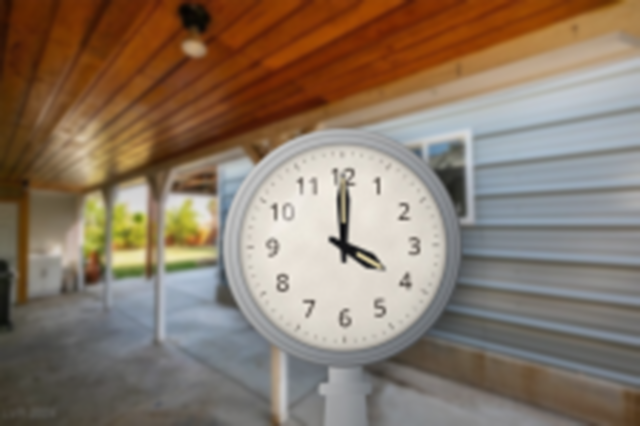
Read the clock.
4:00
